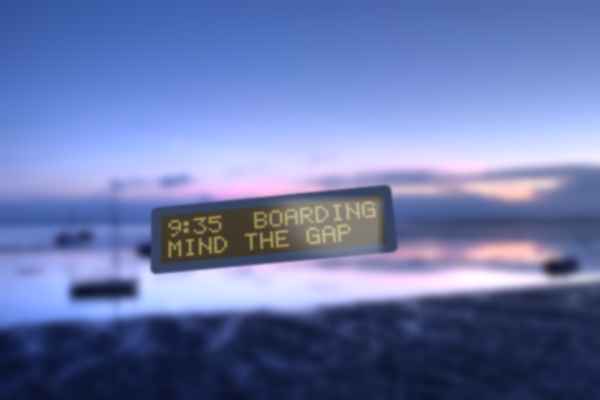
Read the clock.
9:35
